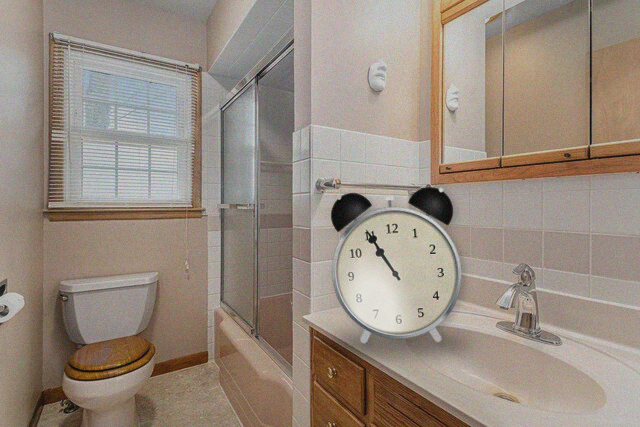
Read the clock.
10:55
